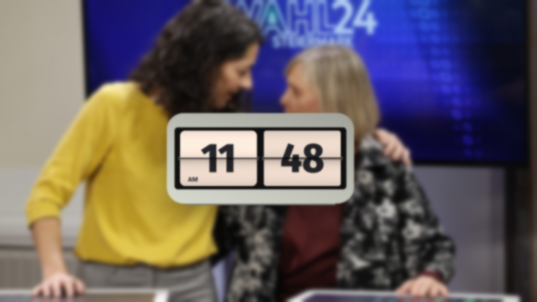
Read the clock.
11:48
